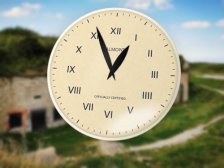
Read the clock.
12:56
